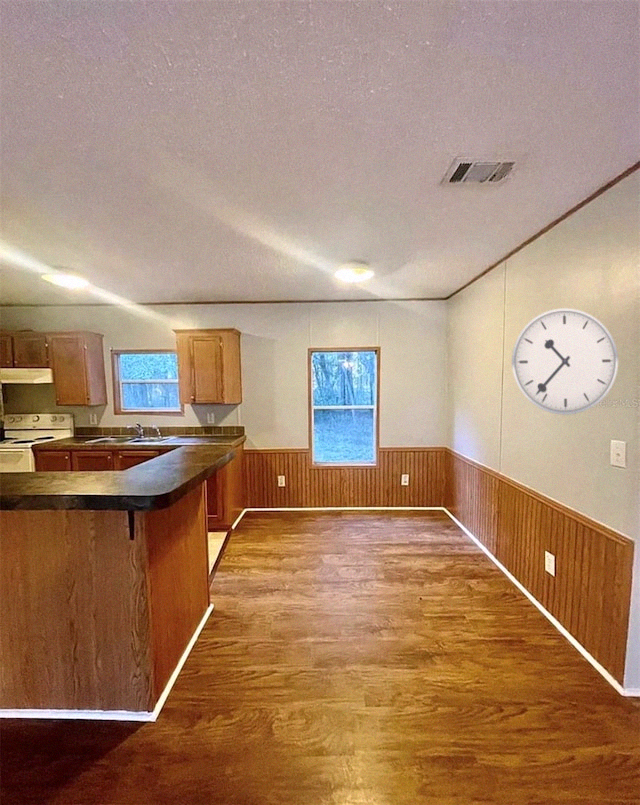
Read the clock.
10:37
